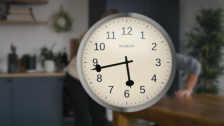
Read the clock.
5:43
